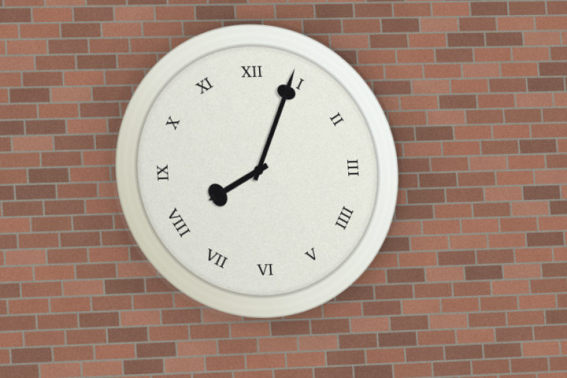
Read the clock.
8:04
